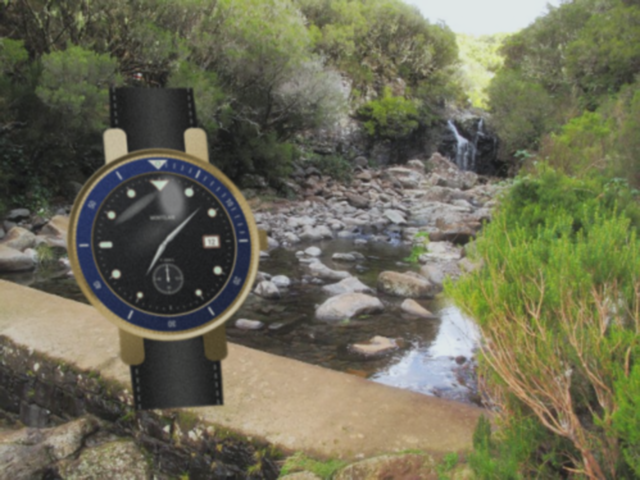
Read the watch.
7:08
